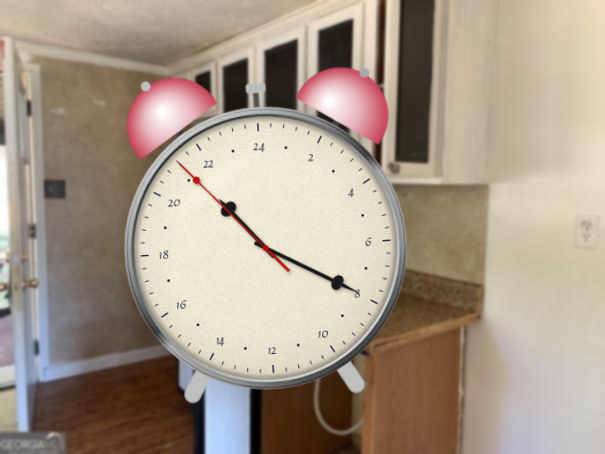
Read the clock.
21:19:53
